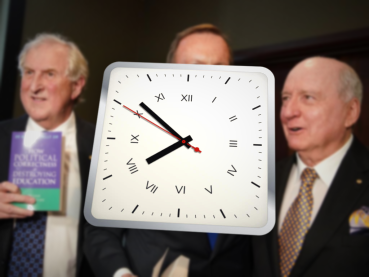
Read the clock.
7:51:50
